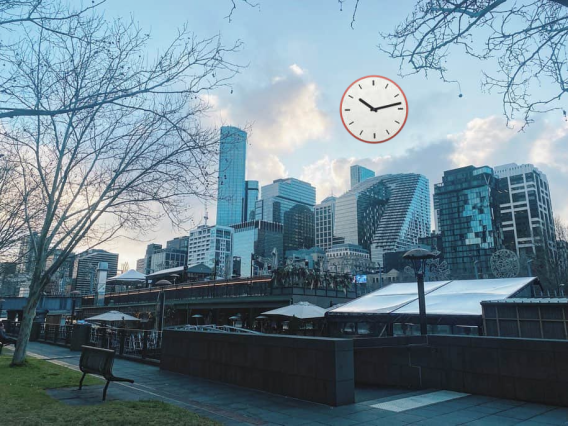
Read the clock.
10:13
